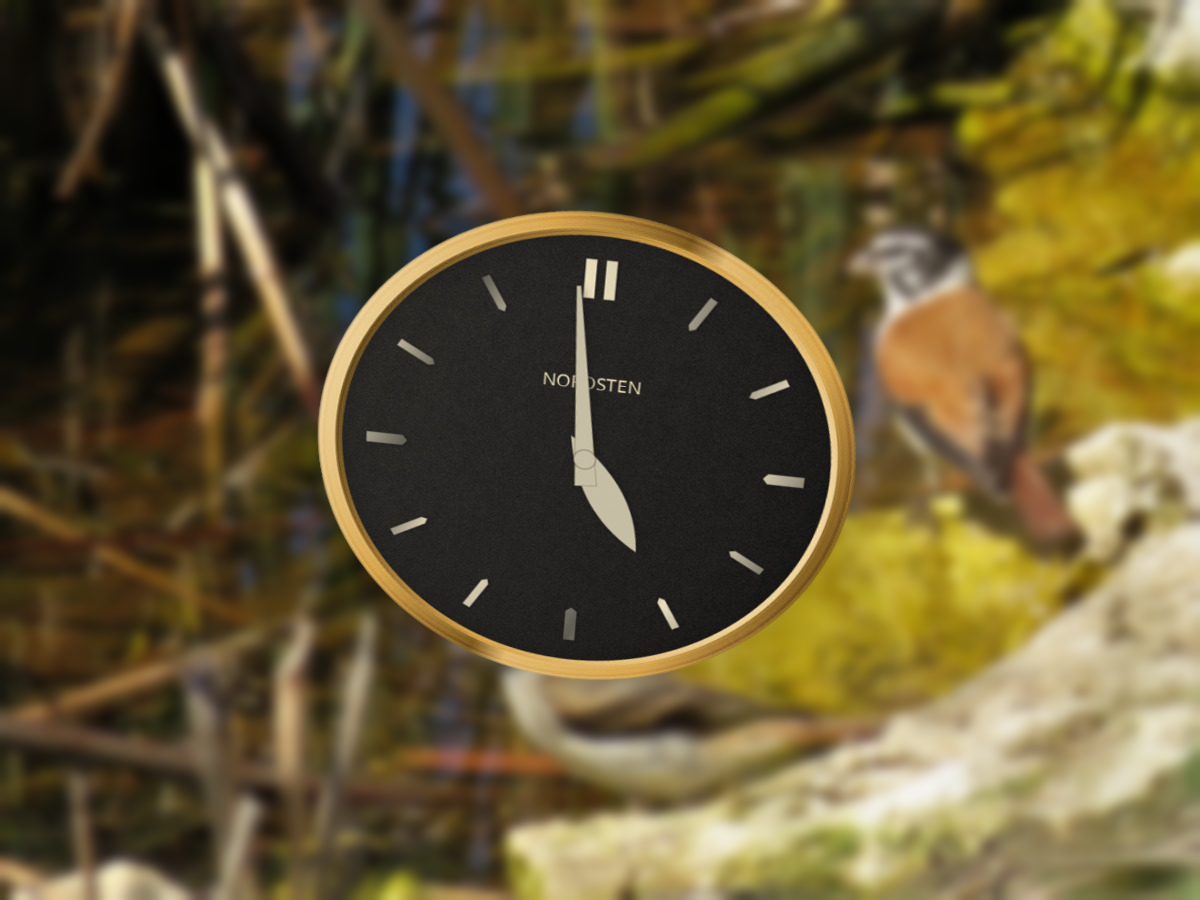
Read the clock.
4:59
